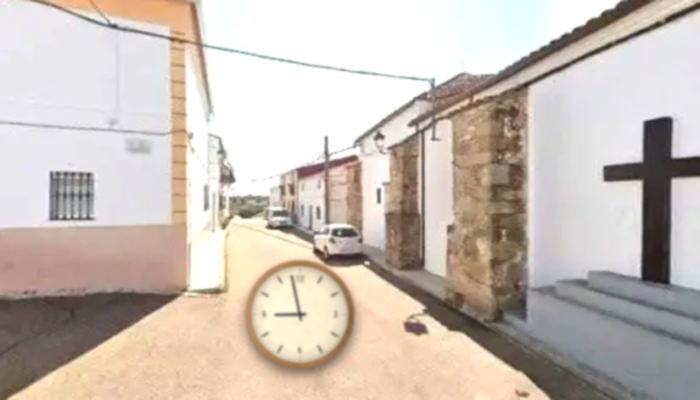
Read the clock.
8:58
